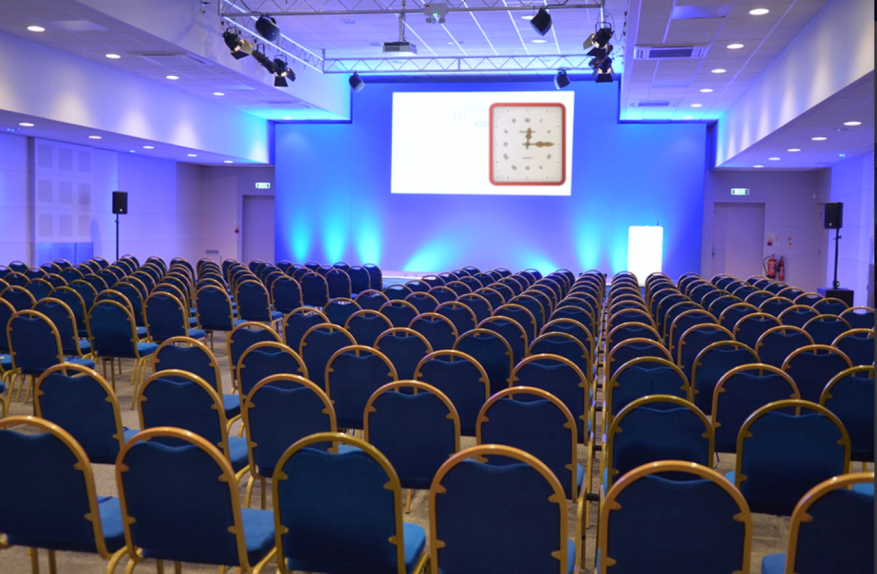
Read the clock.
12:15
